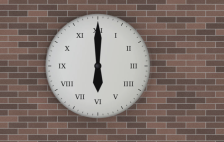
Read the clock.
6:00
